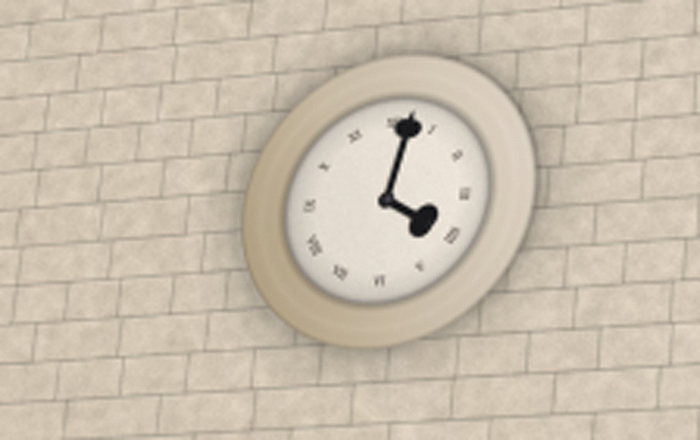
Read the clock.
4:02
